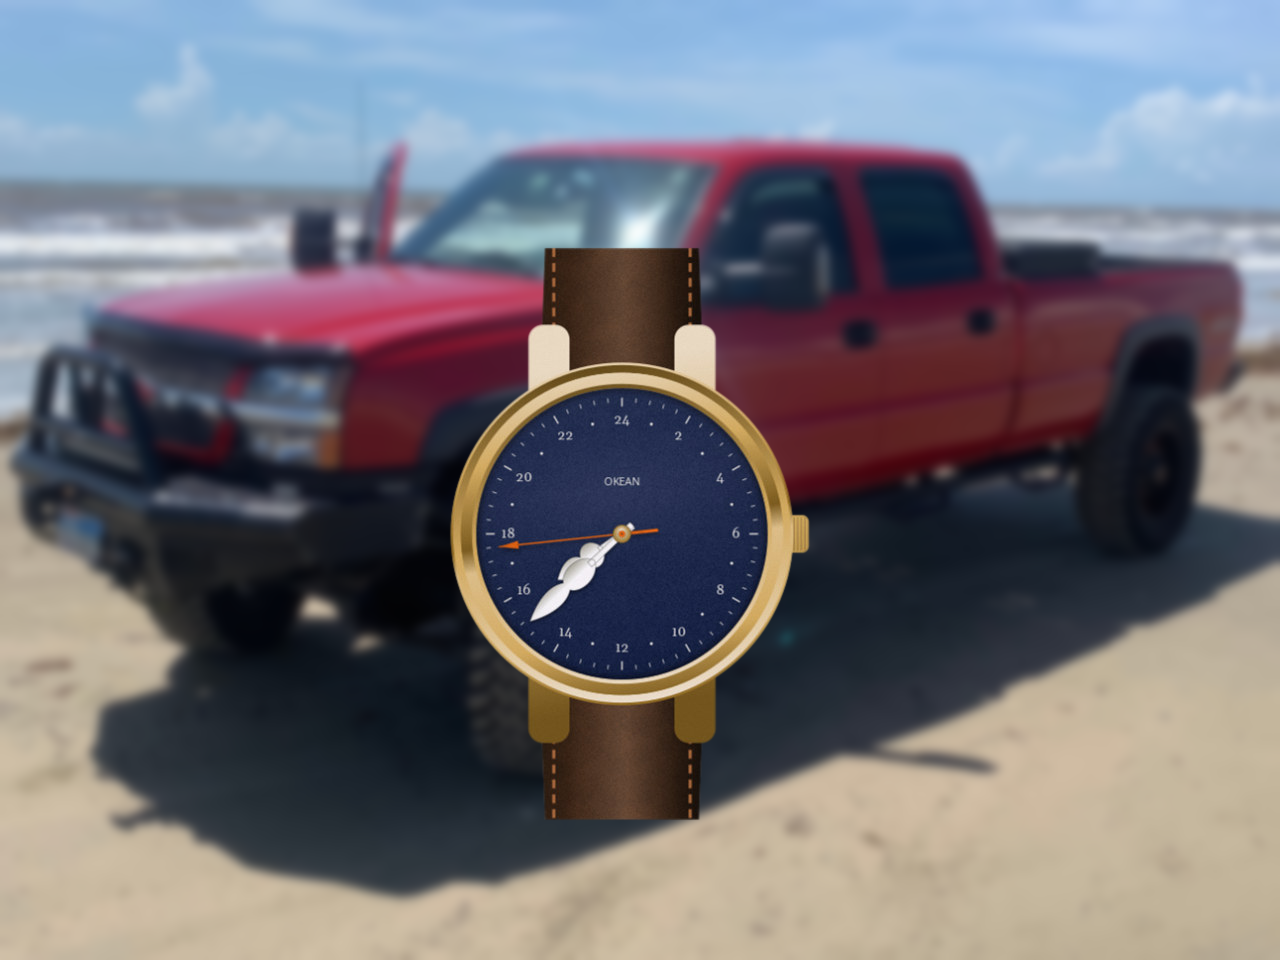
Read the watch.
15:37:44
